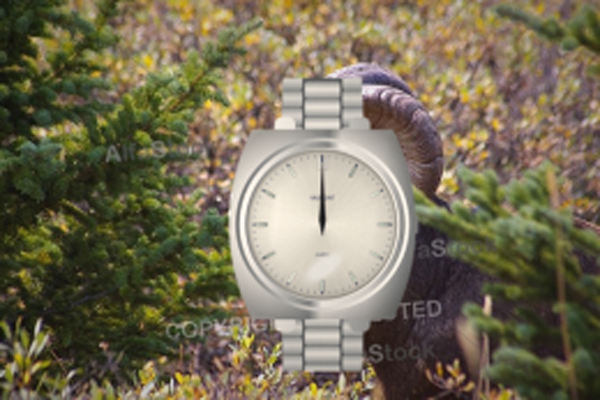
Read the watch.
12:00
